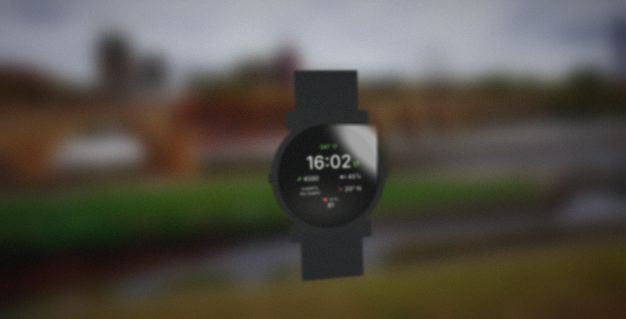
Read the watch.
16:02
